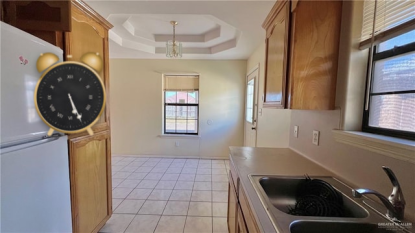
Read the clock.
5:26
